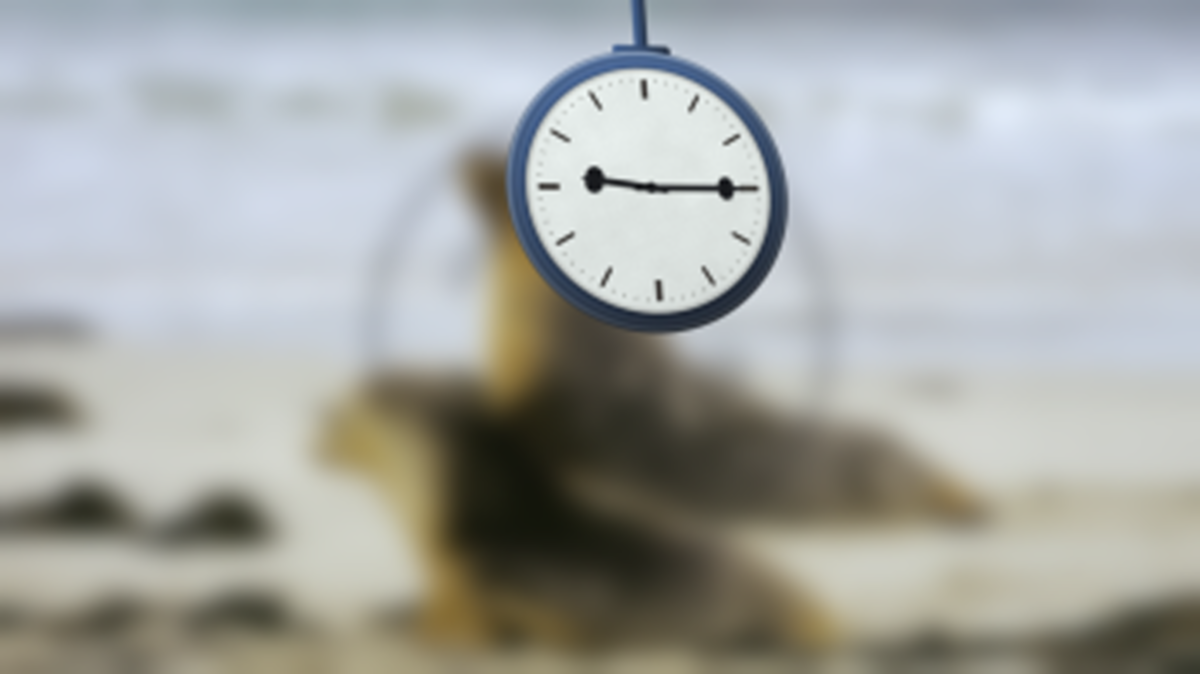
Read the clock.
9:15
